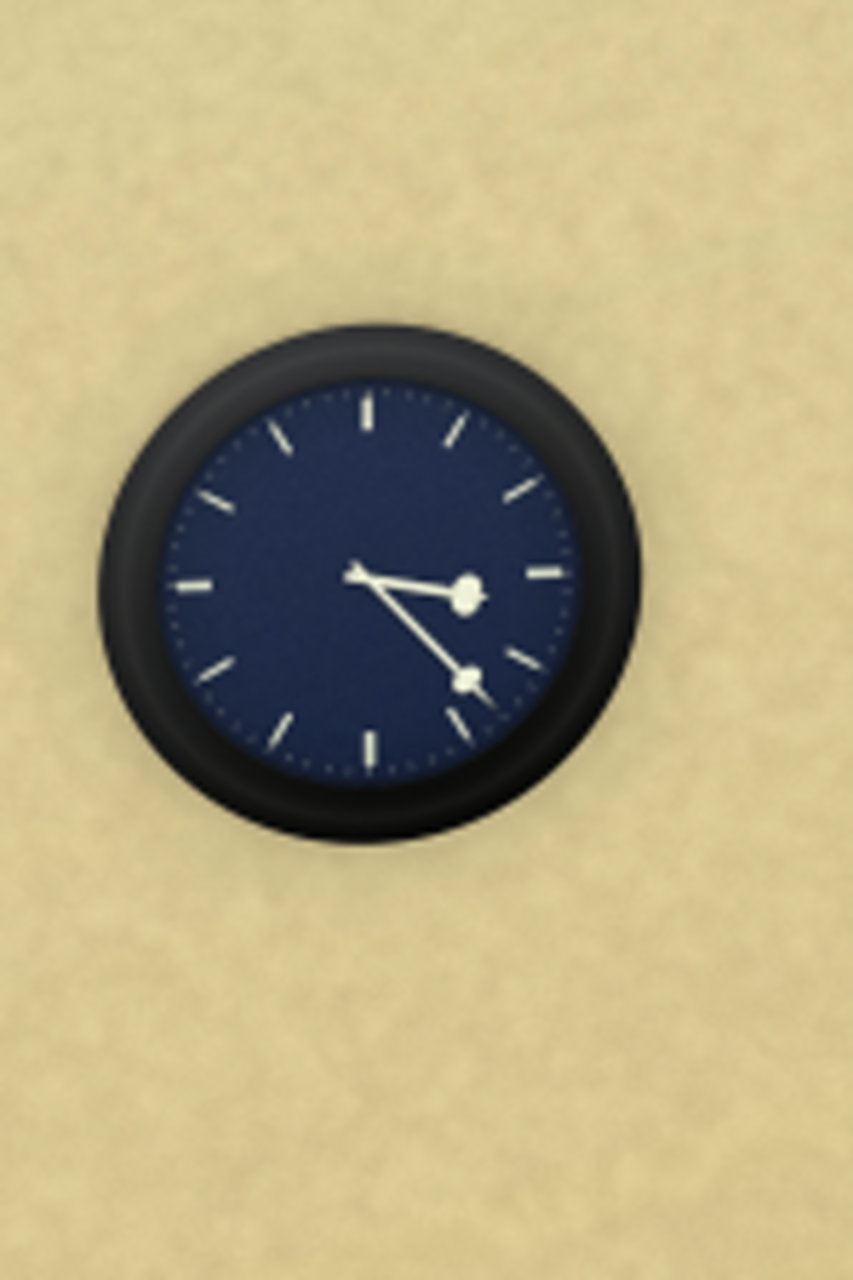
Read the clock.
3:23
